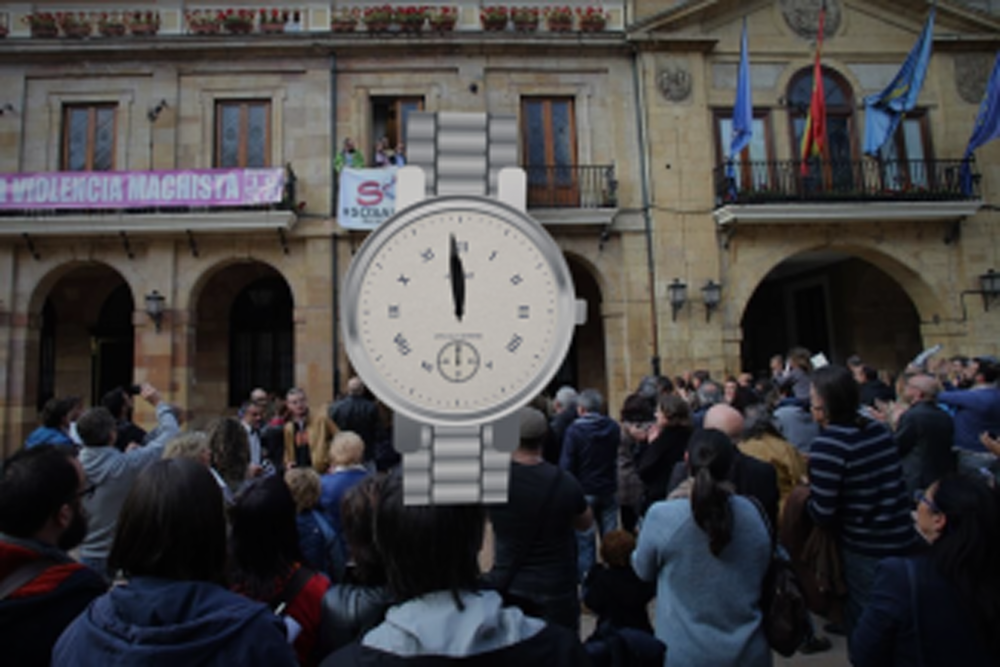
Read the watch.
11:59
